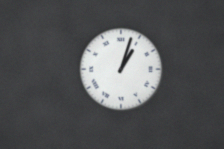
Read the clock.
1:03
